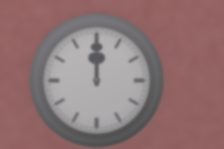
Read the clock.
12:00
